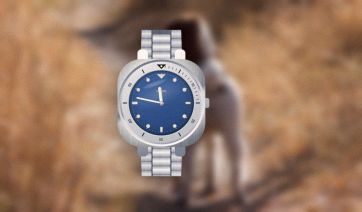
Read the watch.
11:47
